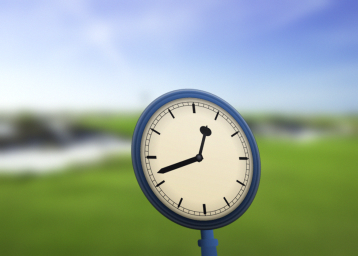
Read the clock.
12:42
